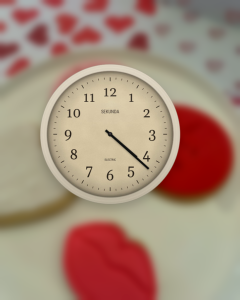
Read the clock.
4:22
